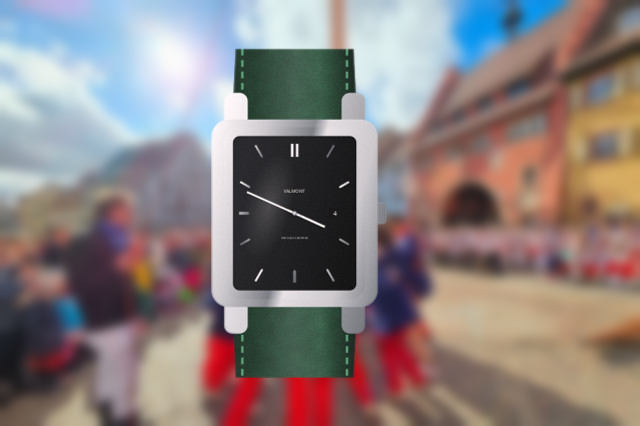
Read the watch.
3:49
